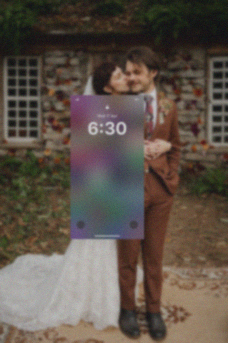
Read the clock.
6:30
